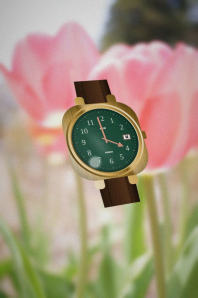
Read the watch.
3:59
